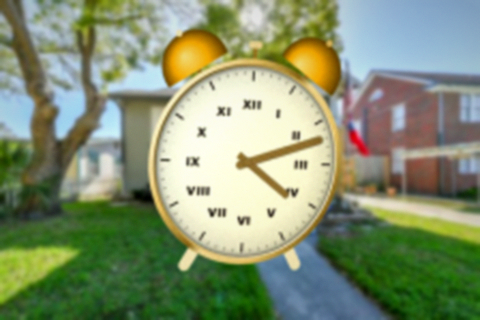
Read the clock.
4:12
